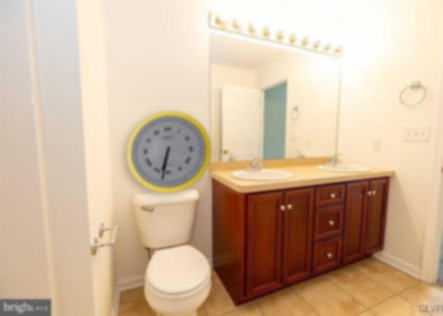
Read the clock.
6:32
